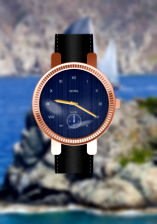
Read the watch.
9:20
